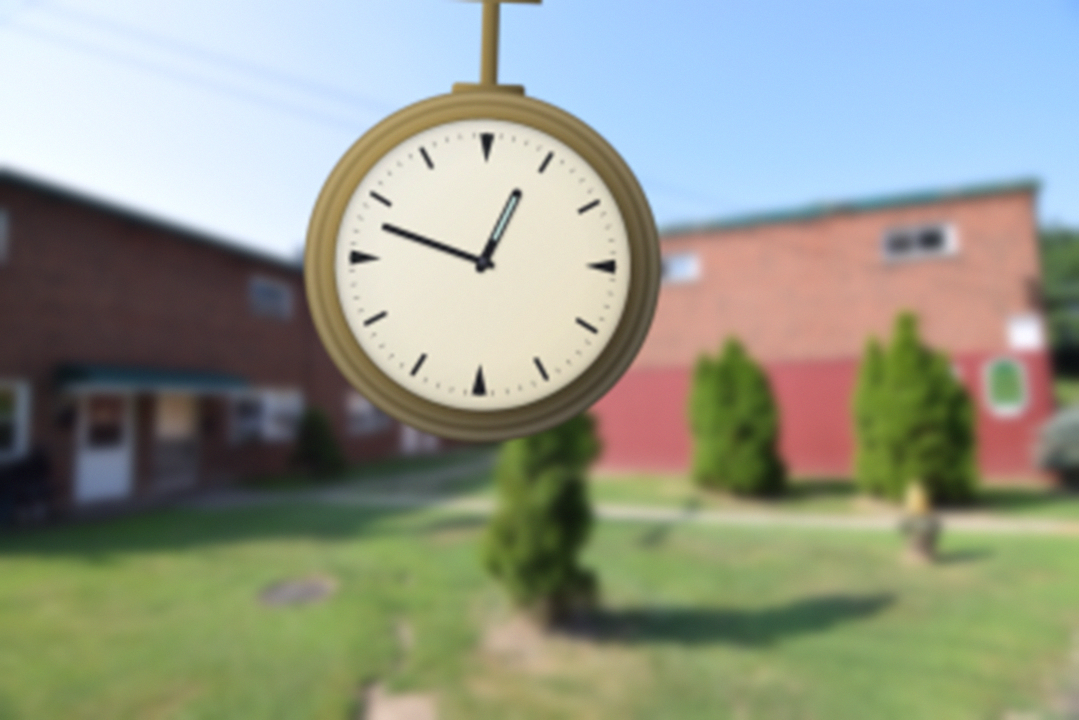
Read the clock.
12:48
